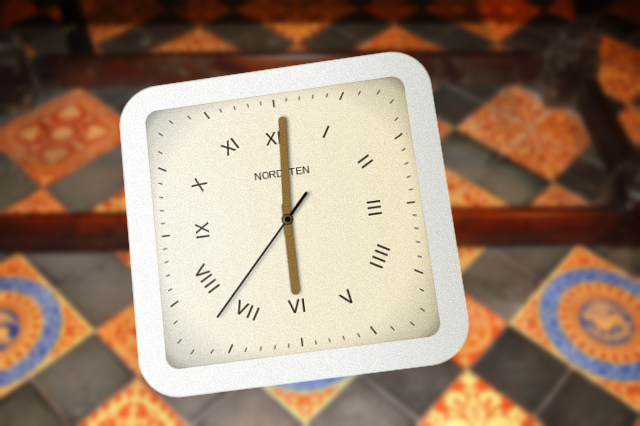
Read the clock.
6:00:37
